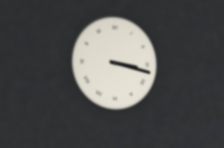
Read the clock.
3:17
